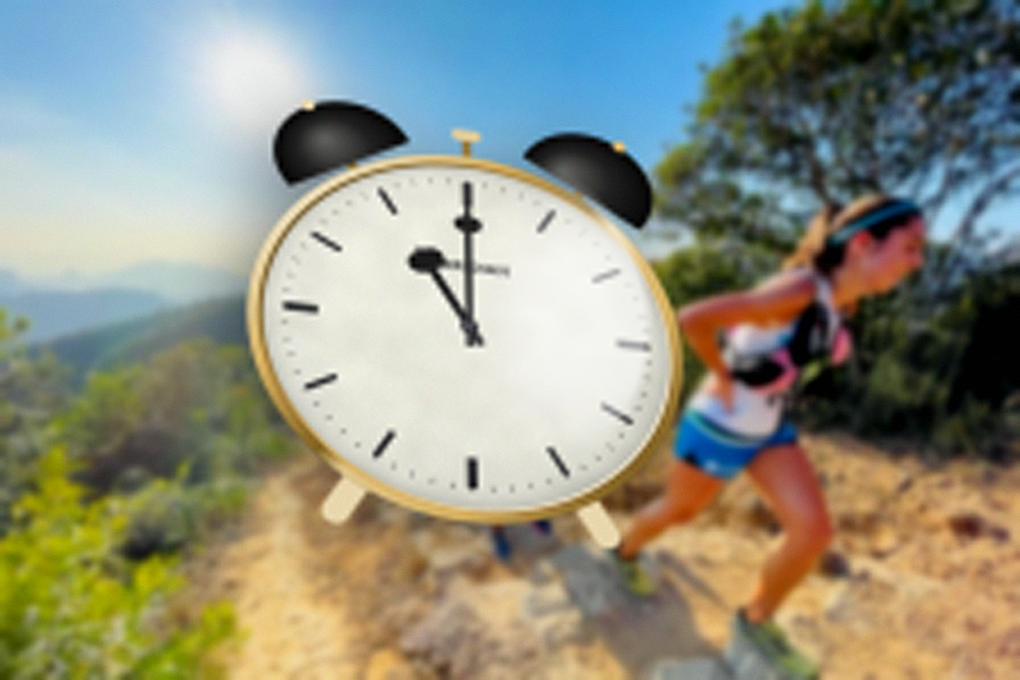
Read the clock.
11:00
